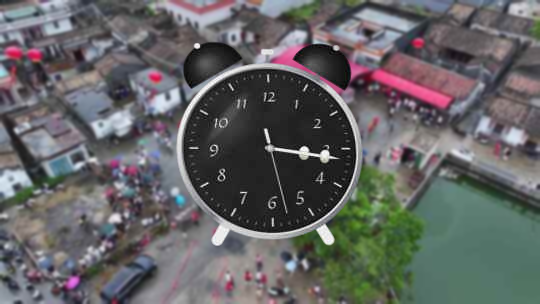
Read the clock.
3:16:28
